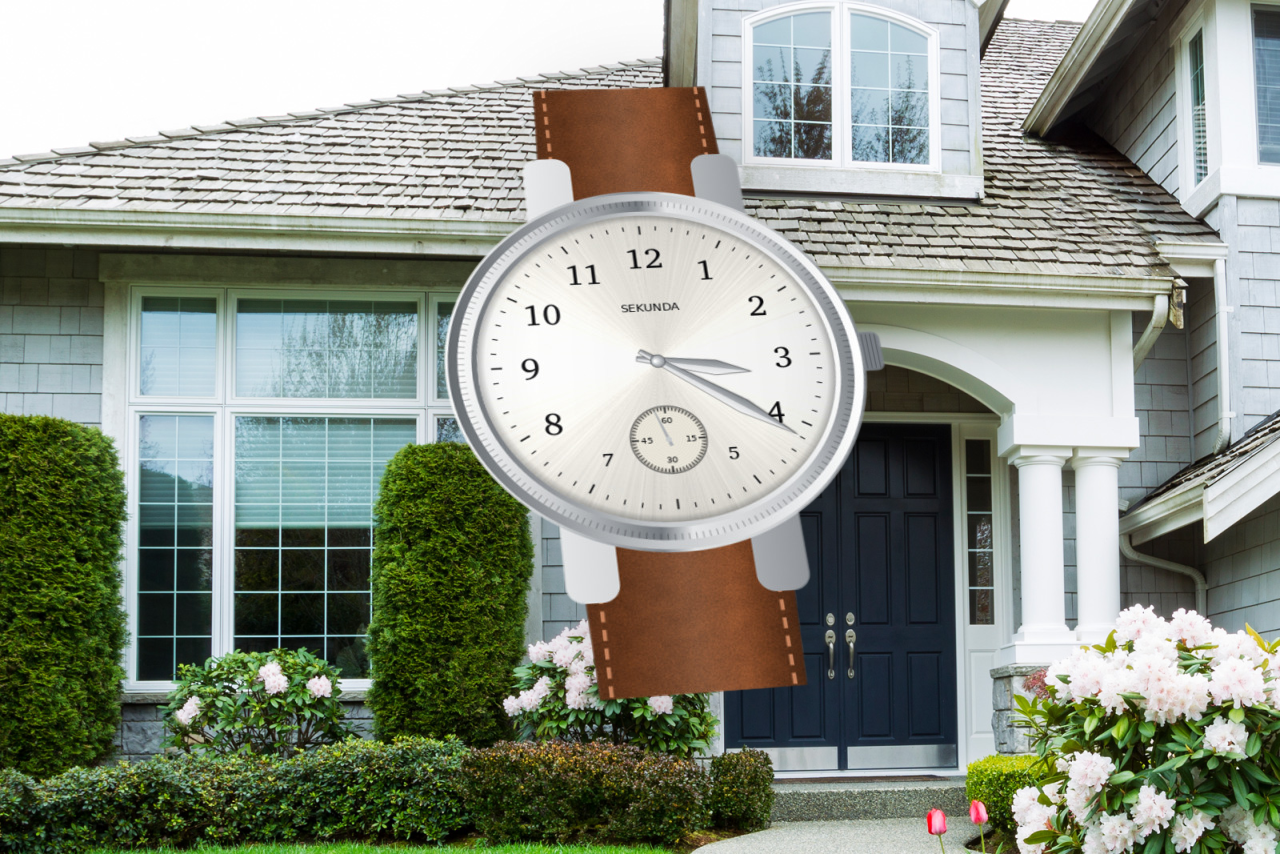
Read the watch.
3:20:57
